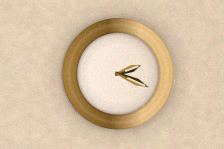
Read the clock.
2:19
